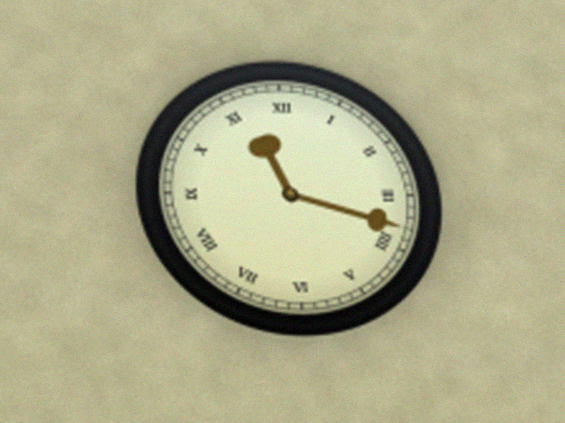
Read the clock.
11:18
